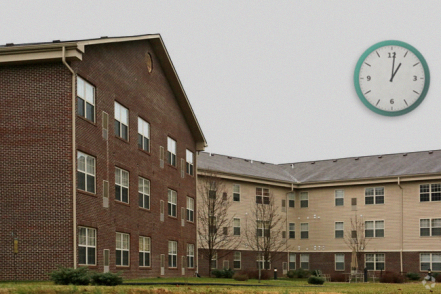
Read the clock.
1:01
